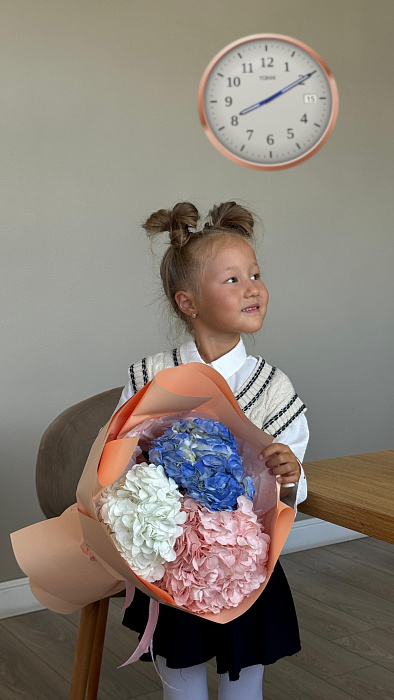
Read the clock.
8:10
